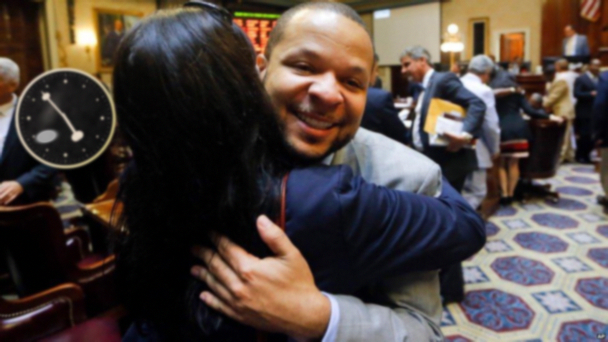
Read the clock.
4:53
